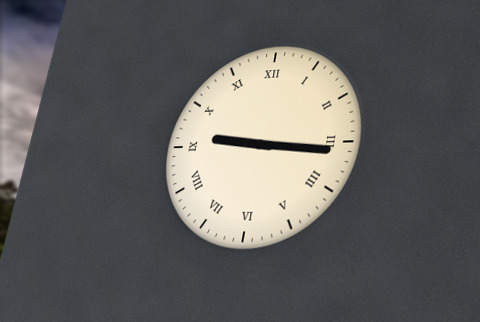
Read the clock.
9:16
